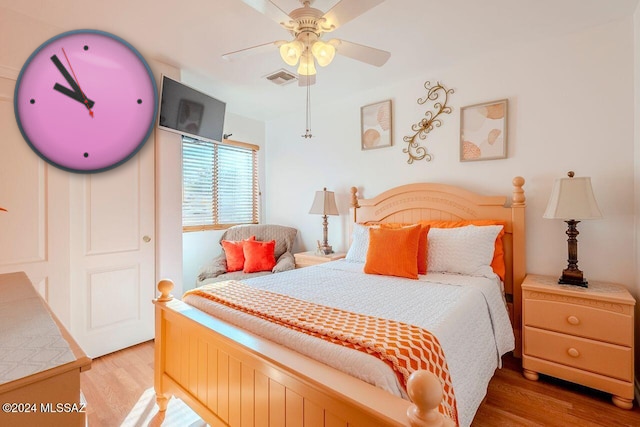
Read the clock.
9:53:56
